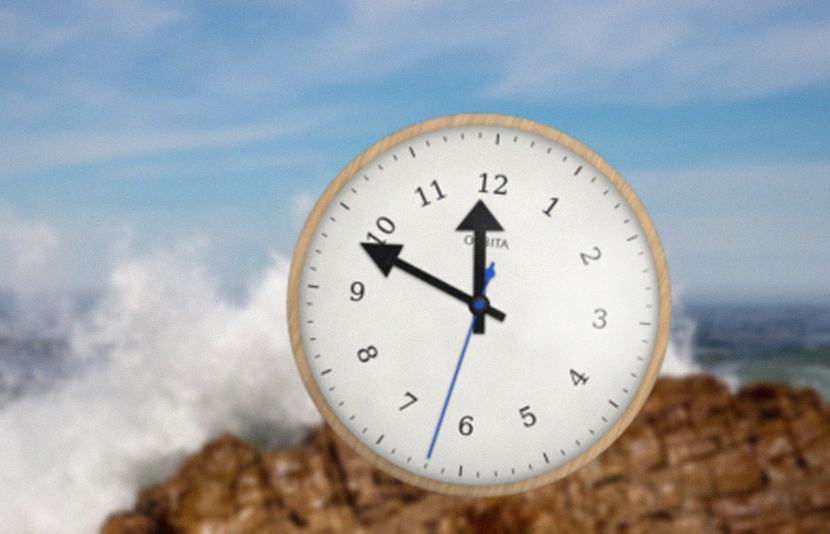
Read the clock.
11:48:32
